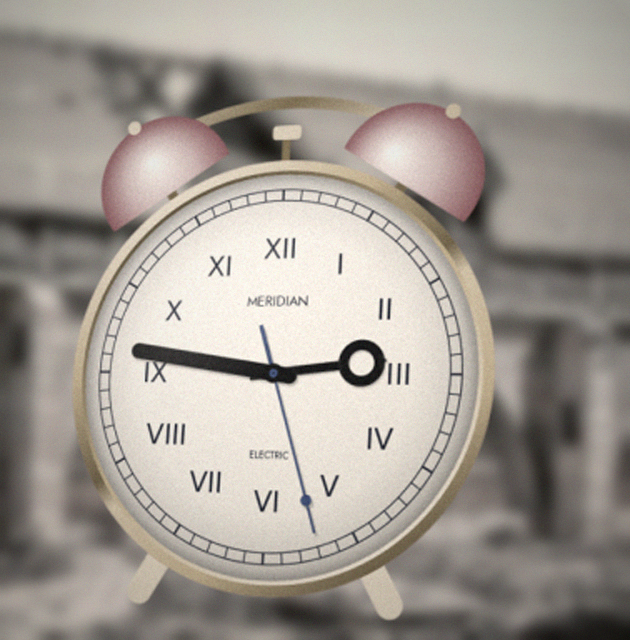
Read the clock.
2:46:27
